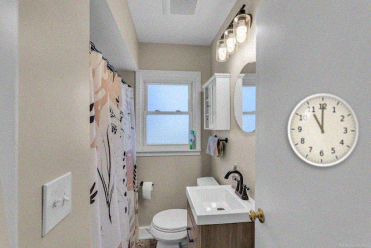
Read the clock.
11:00
